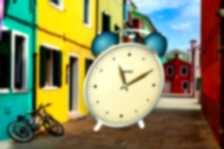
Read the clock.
11:10
